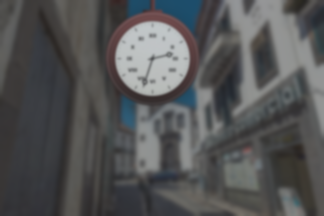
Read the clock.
2:33
